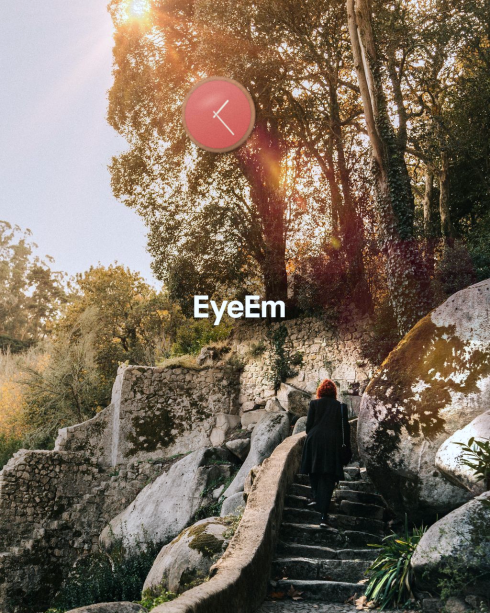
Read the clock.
1:23
